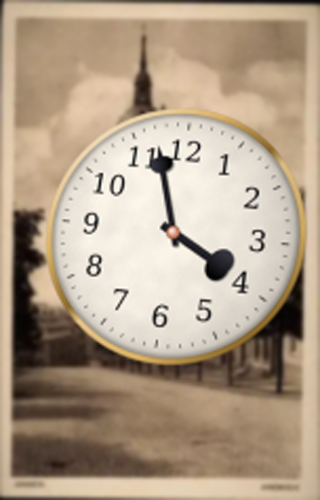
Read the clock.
3:57
